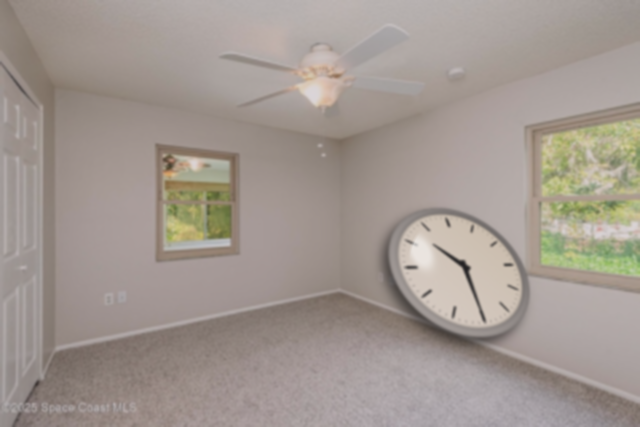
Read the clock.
10:30
